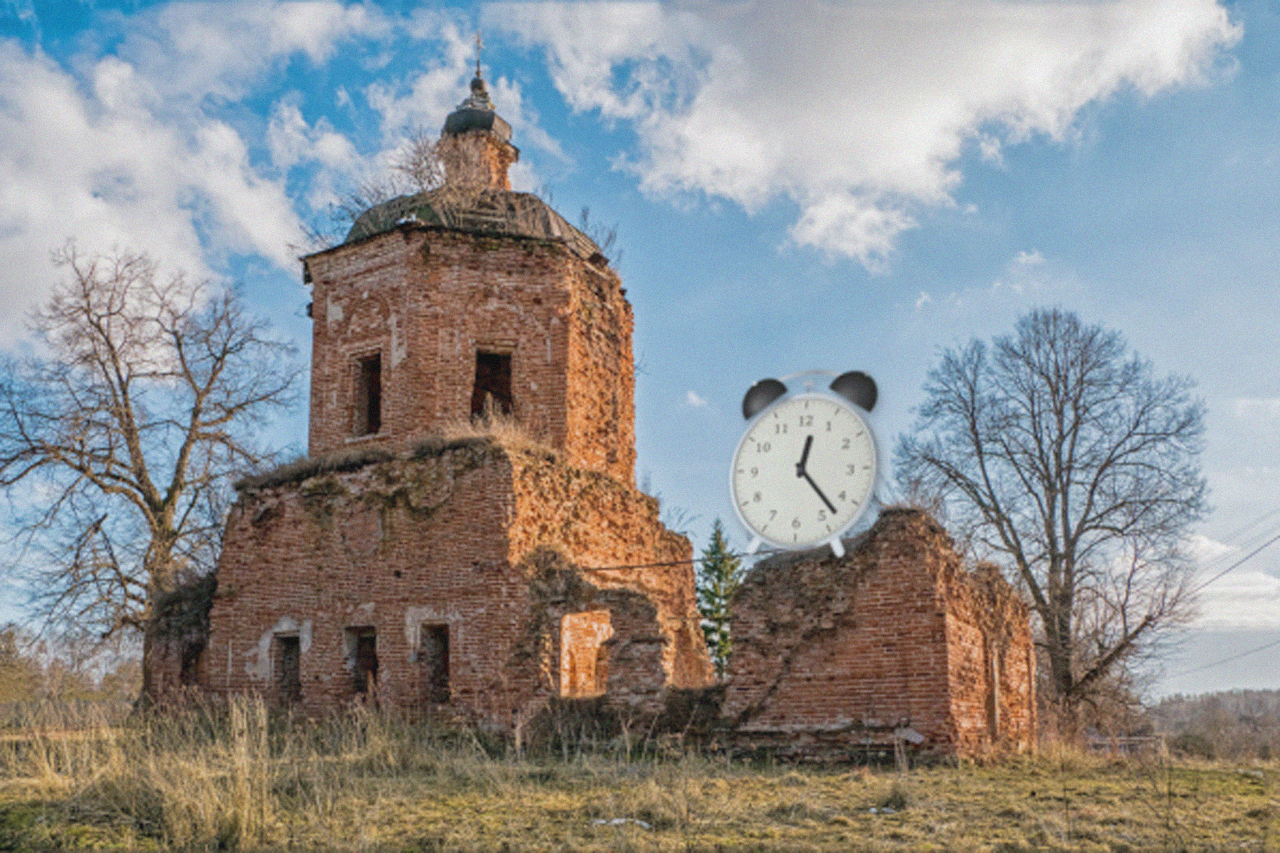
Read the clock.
12:23
